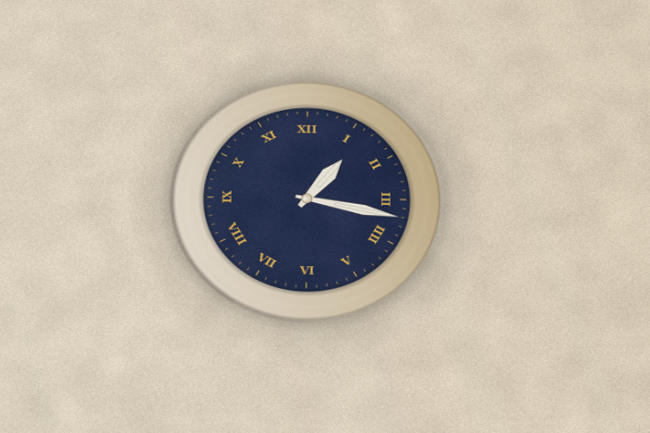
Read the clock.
1:17
